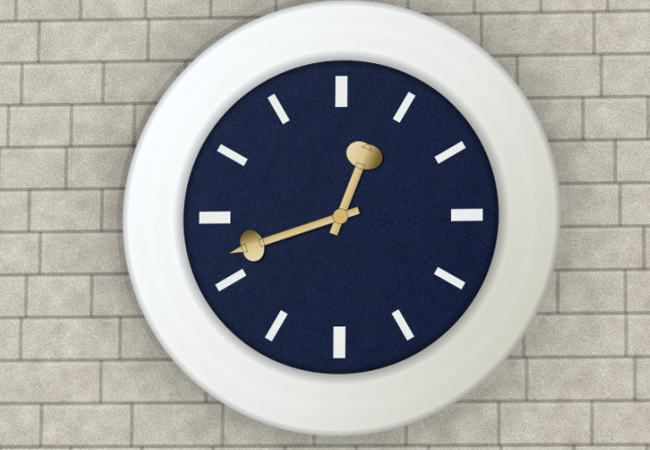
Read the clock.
12:42
